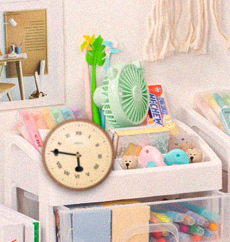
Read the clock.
5:46
